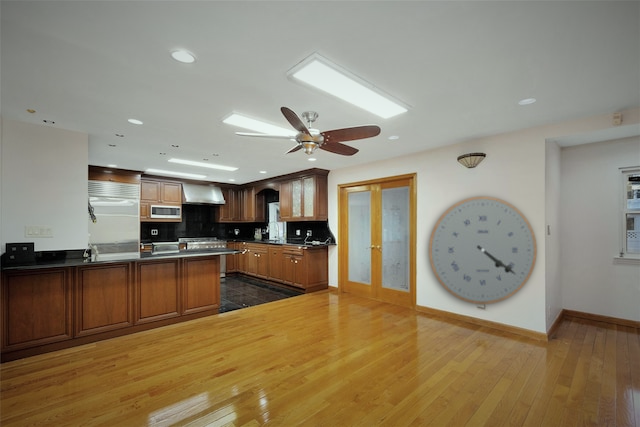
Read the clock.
4:21
